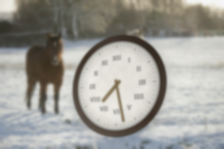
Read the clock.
7:28
